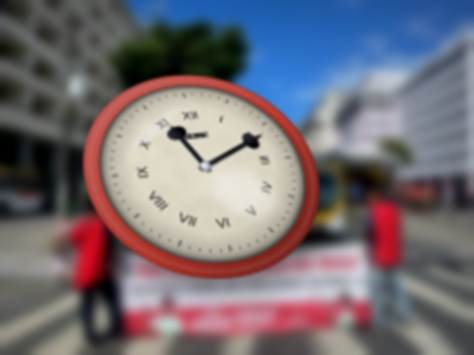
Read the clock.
11:11
